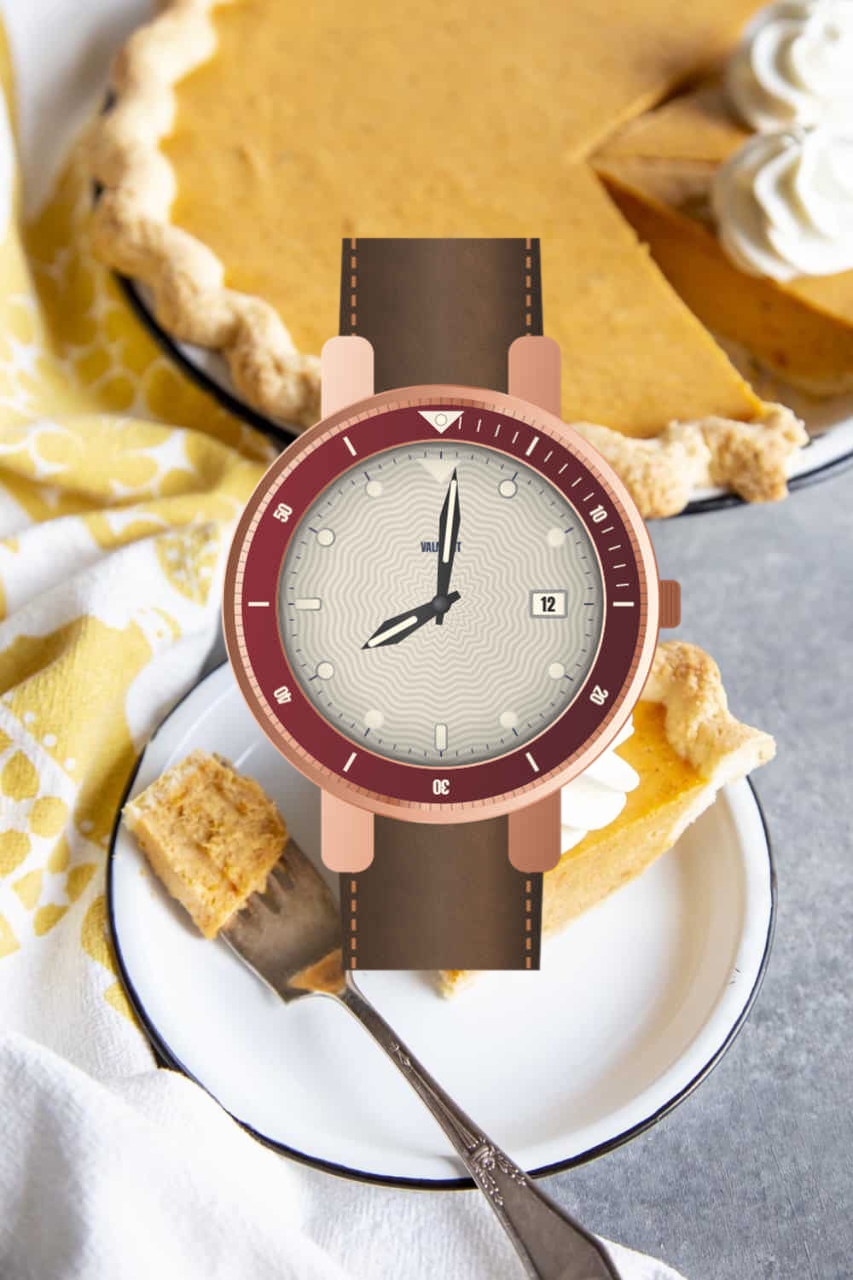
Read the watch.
8:01
